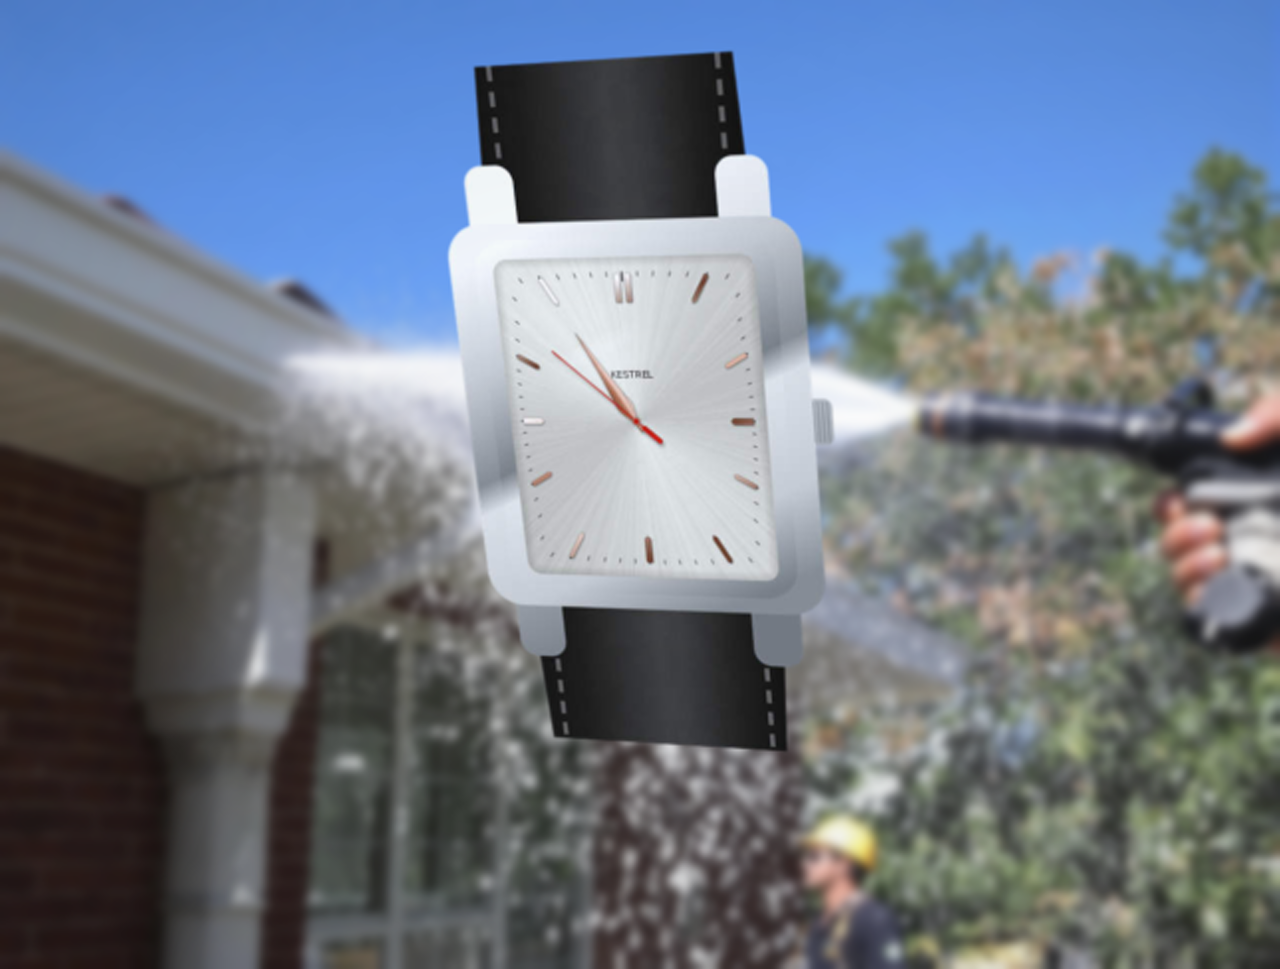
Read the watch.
10:54:52
